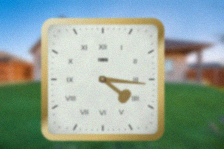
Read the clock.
4:16
